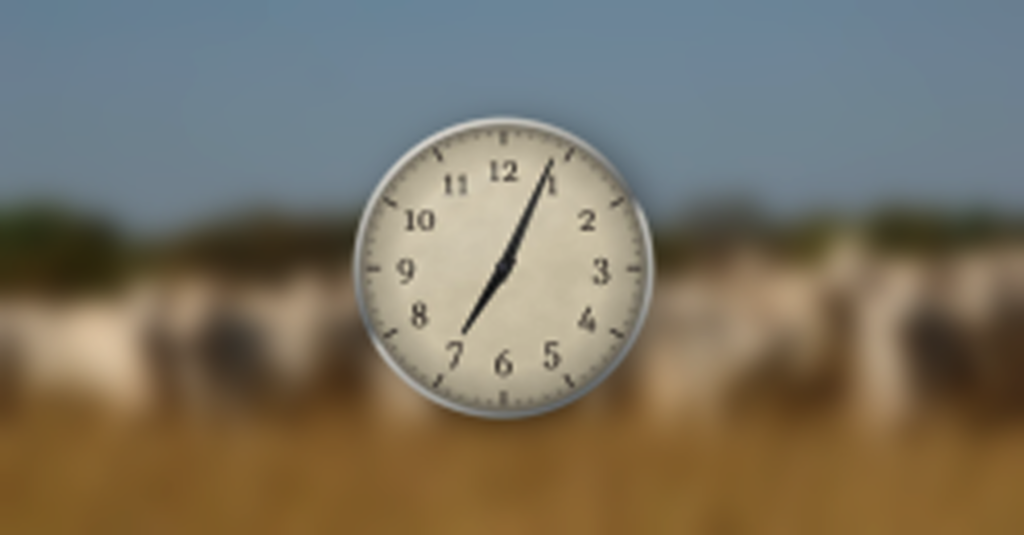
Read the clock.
7:04
